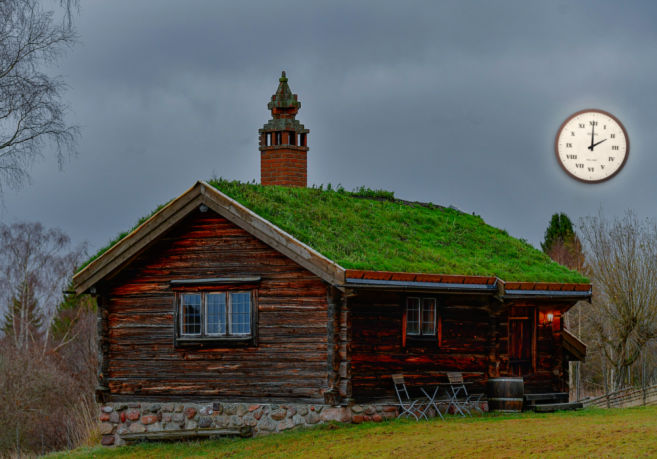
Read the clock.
2:00
